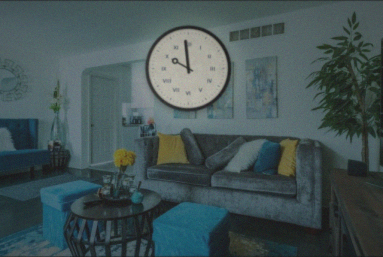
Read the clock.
9:59
